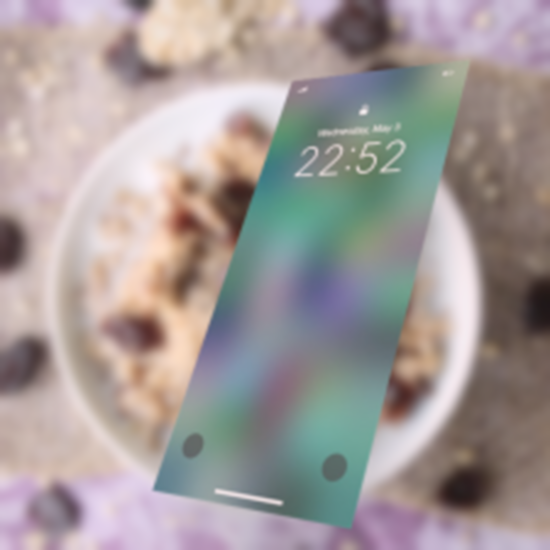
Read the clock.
22:52
